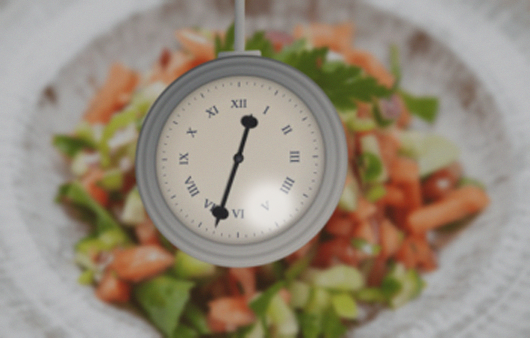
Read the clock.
12:33
